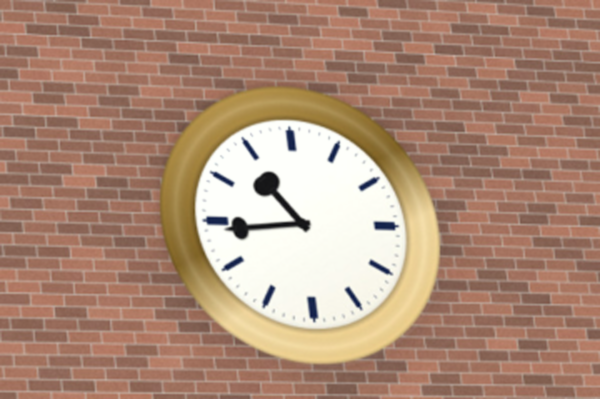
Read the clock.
10:44
